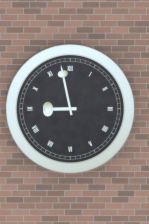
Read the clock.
8:58
